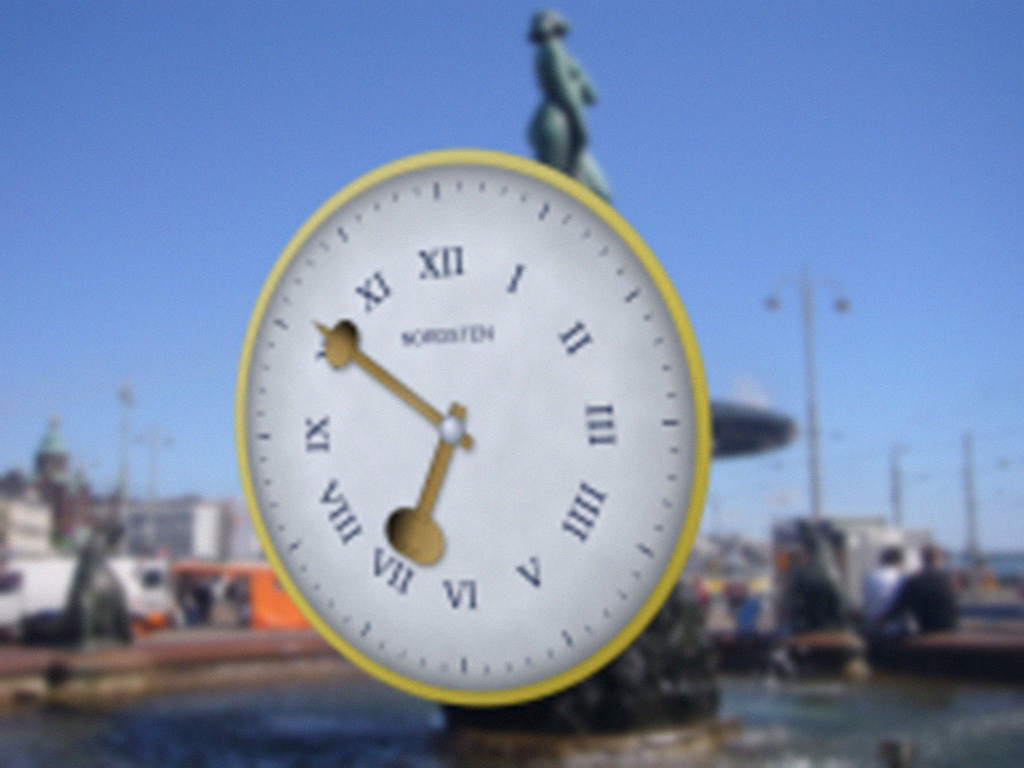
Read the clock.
6:51
